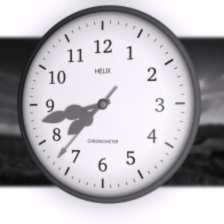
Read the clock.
7:42:37
